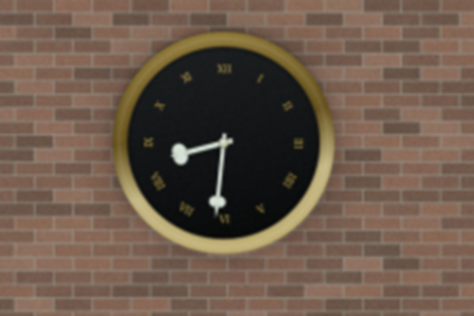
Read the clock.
8:31
